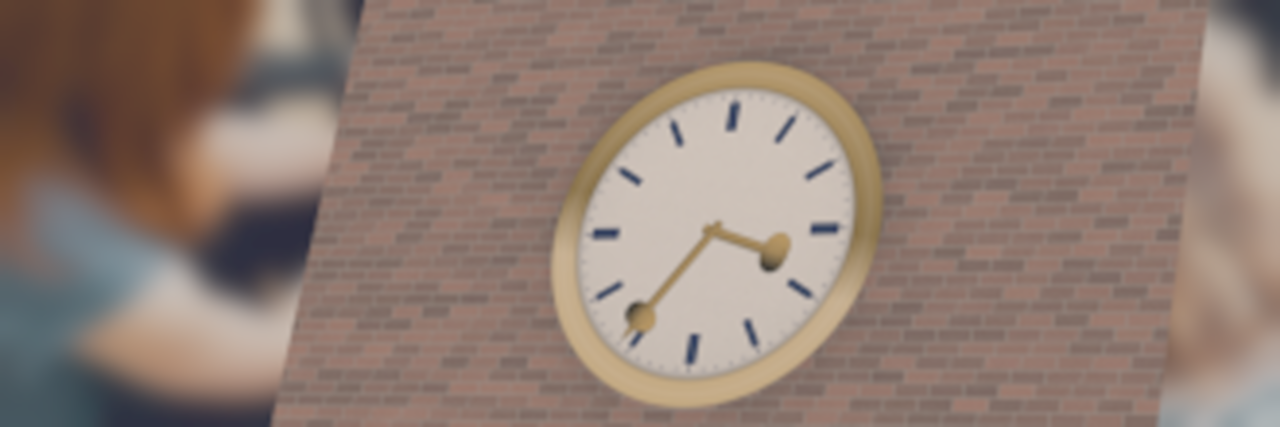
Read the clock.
3:36
